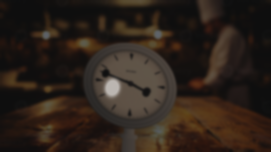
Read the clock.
3:48
